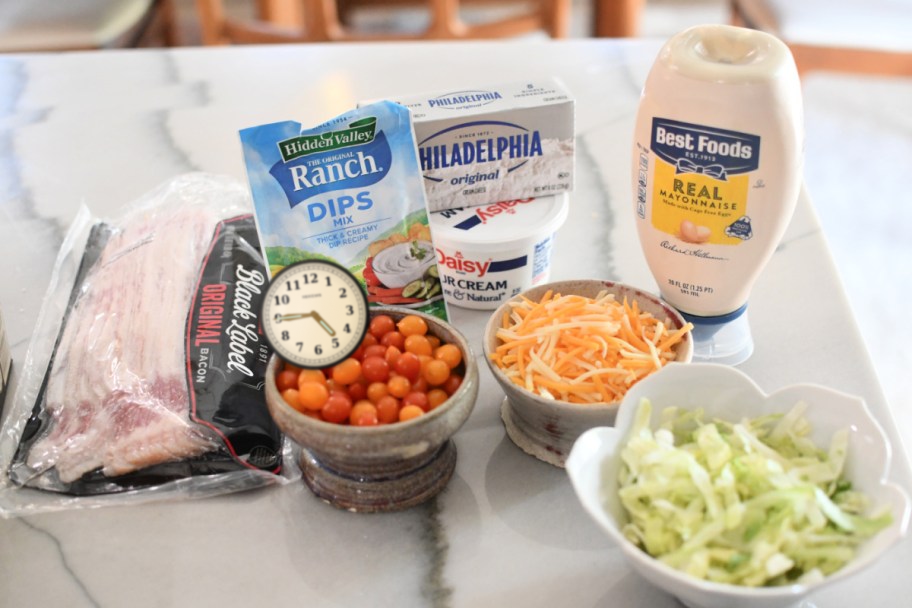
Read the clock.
4:45
